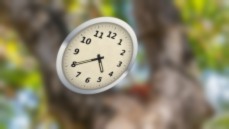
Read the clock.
4:40
